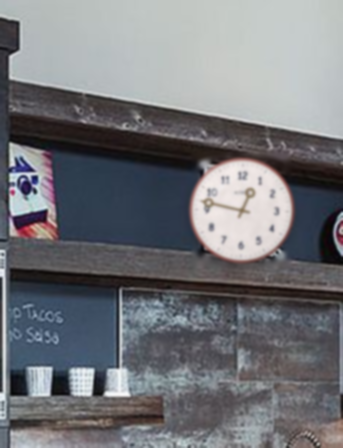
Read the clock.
12:47
